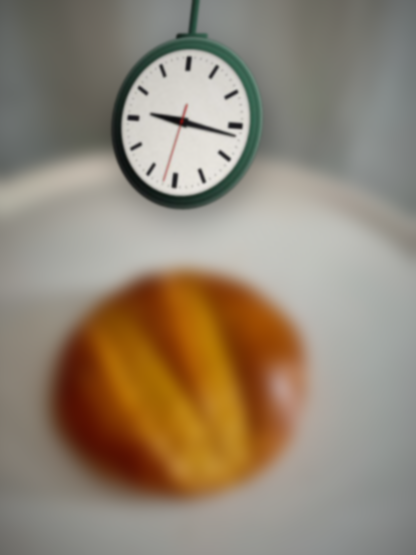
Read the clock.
9:16:32
